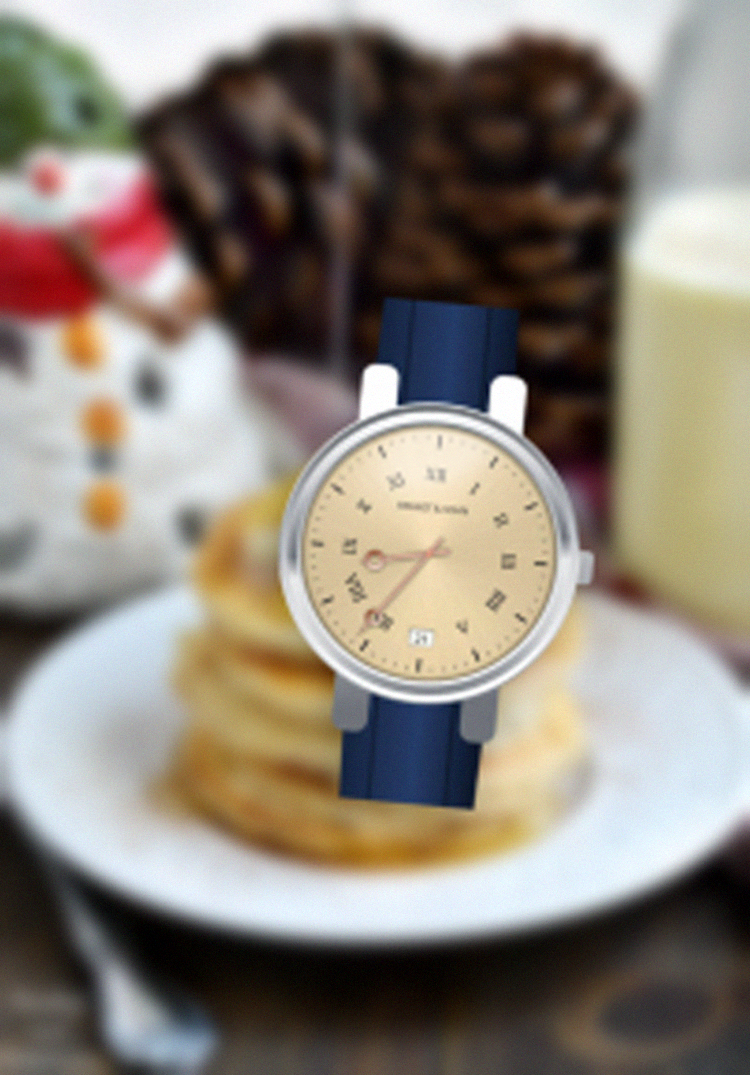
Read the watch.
8:36
